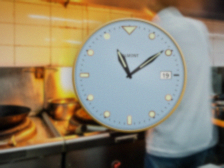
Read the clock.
11:09
